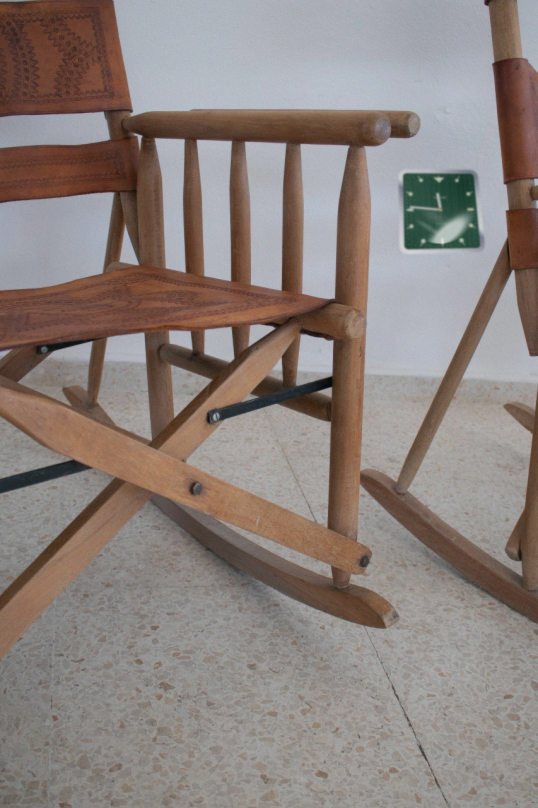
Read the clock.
11:46
